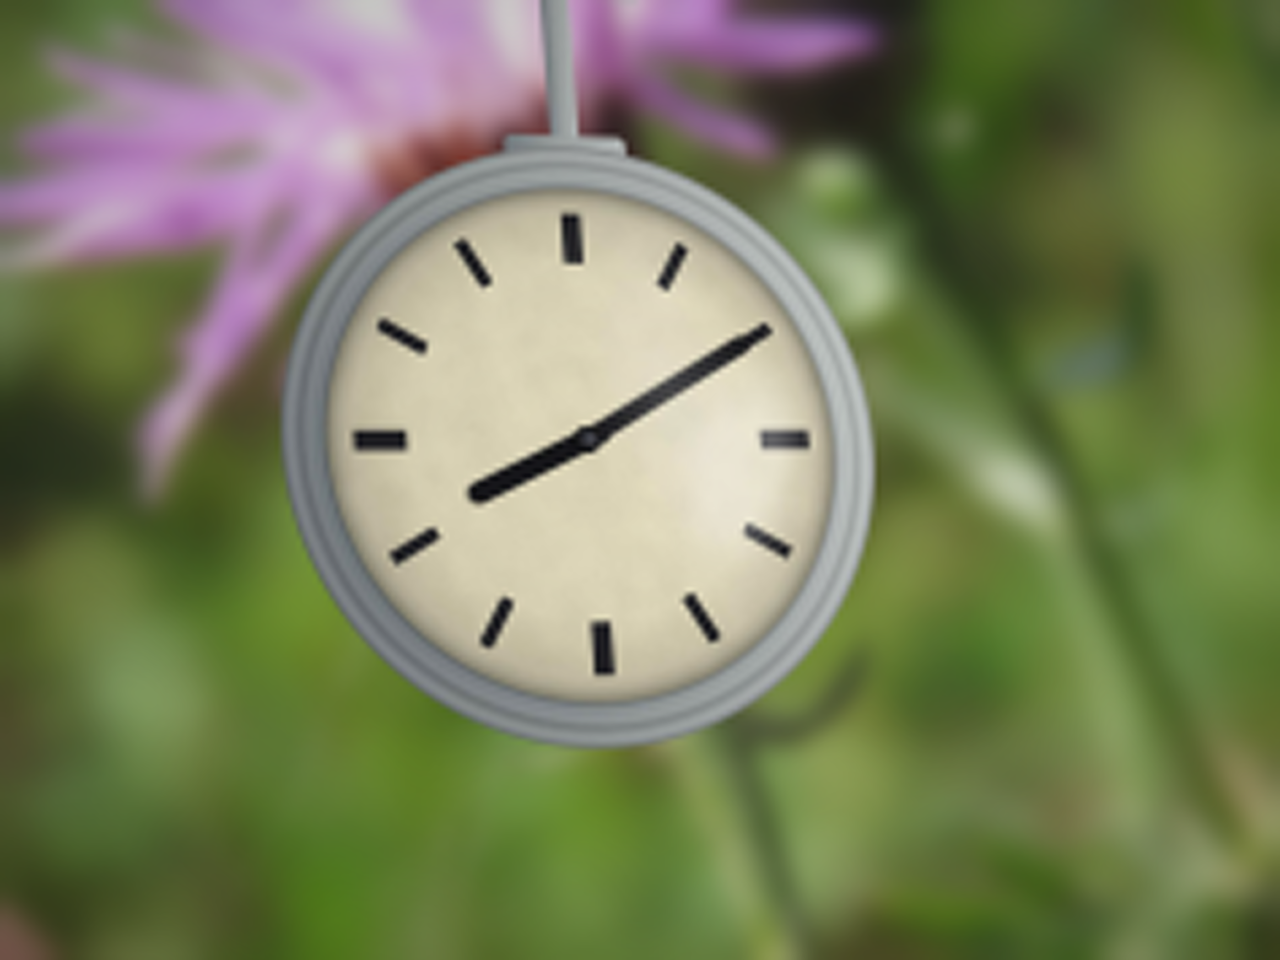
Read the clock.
8:10
